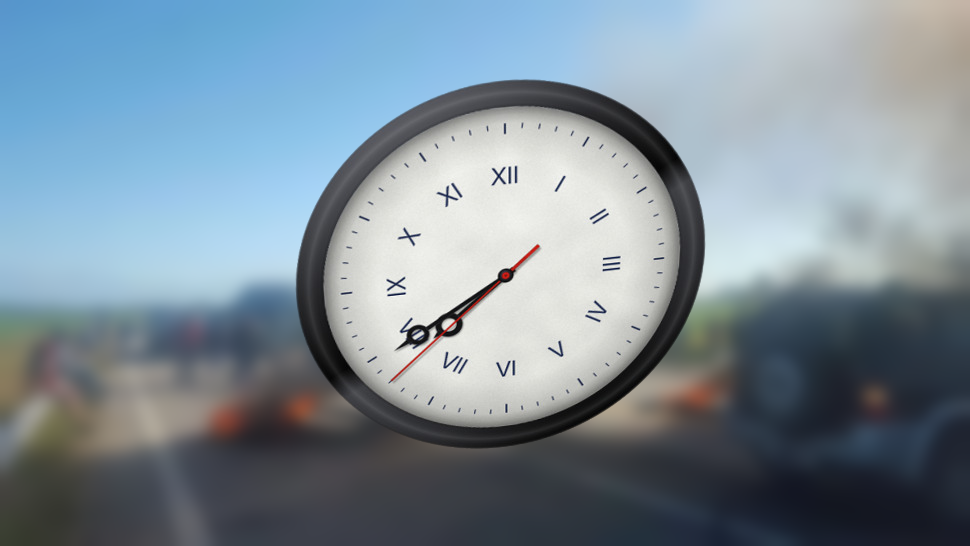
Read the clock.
7:39:38
